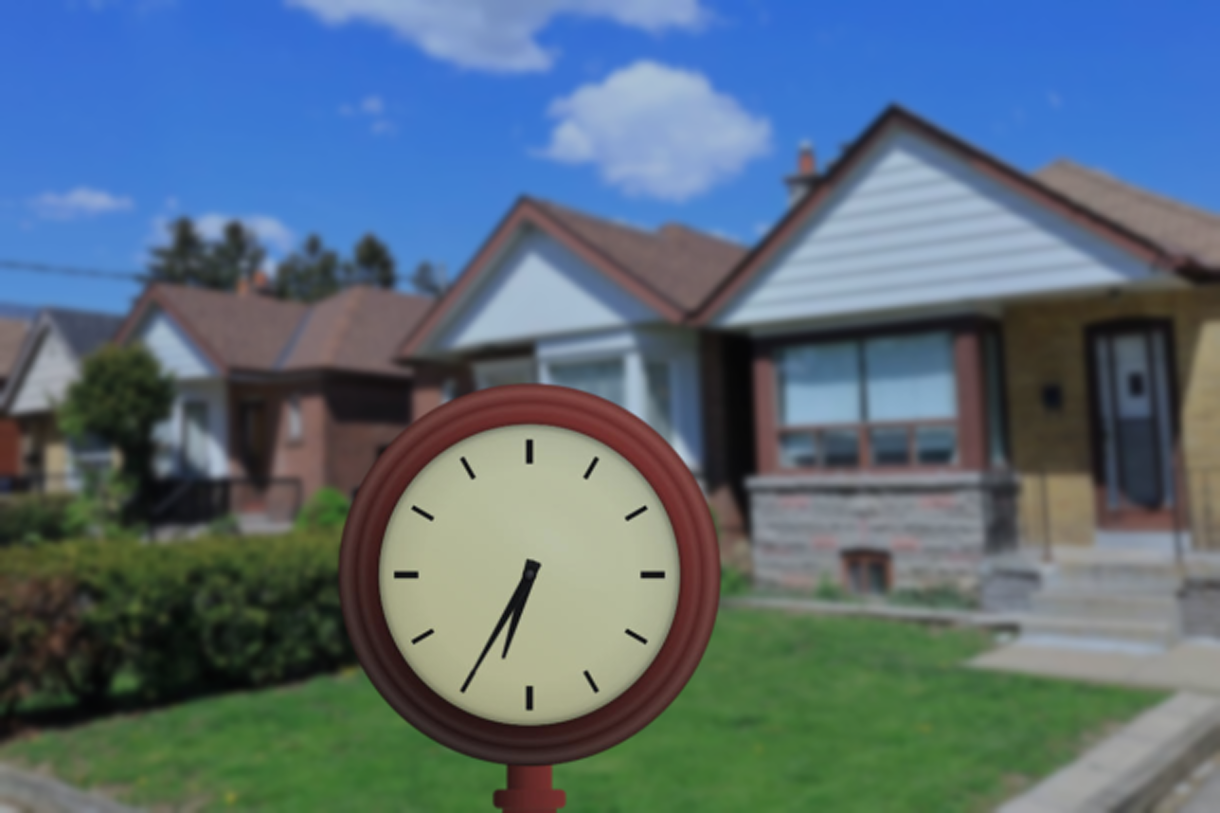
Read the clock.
6:35
